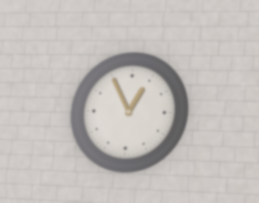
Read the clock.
12:55
